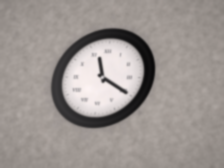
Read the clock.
11:20
